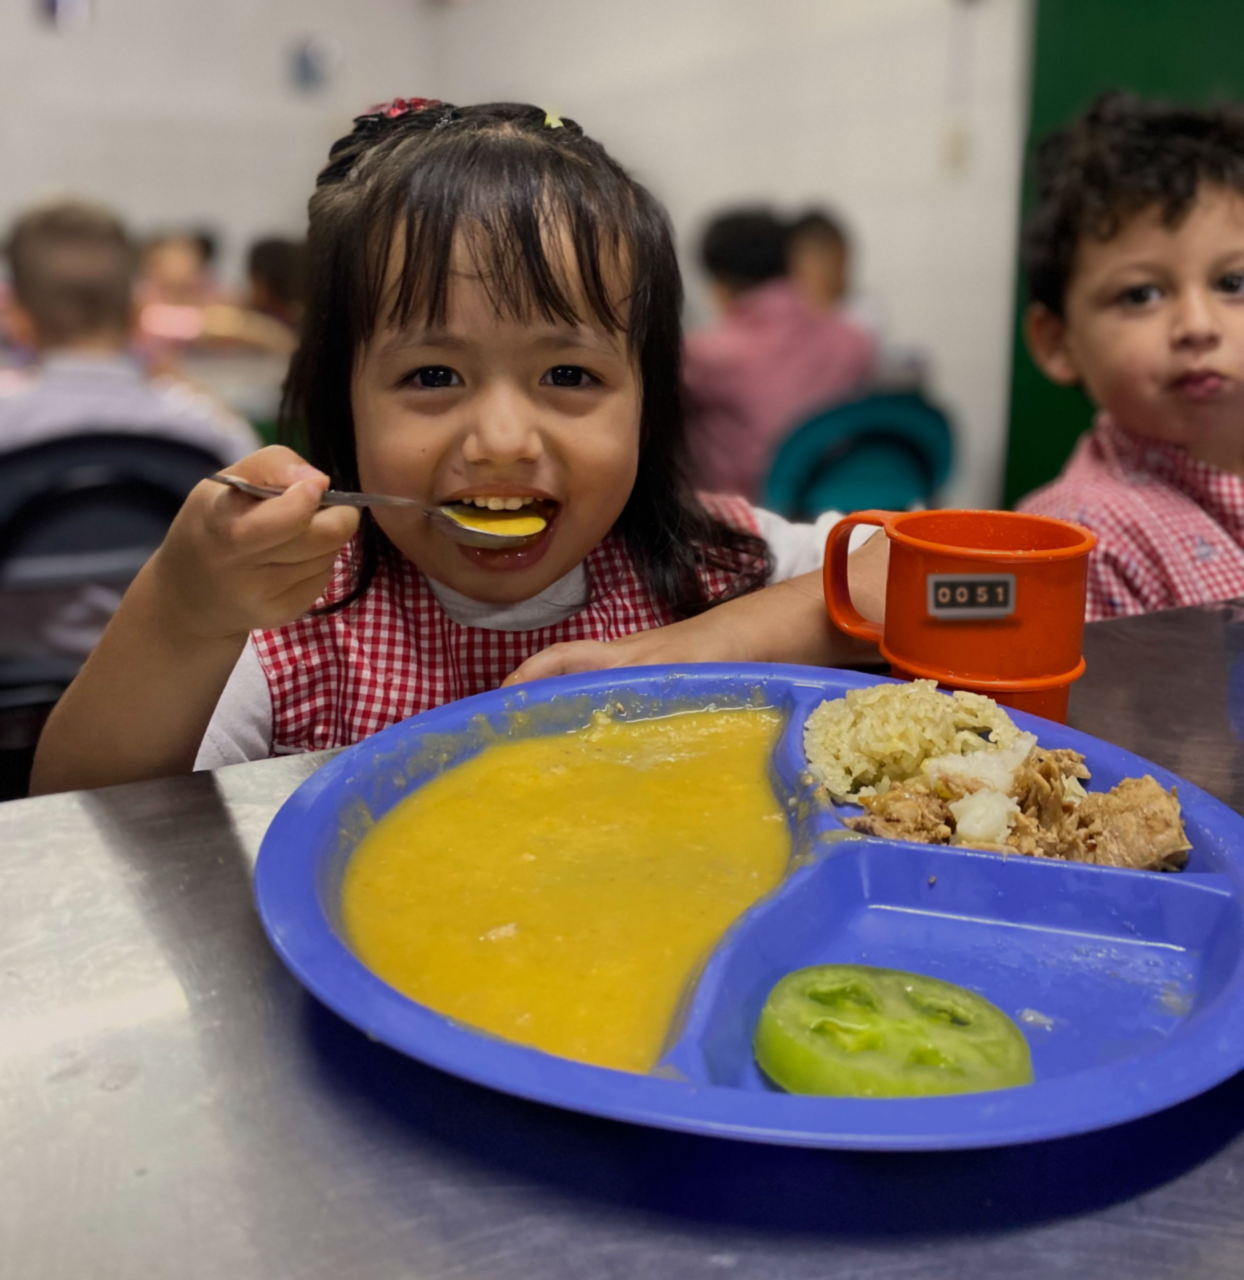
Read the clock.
0:51
